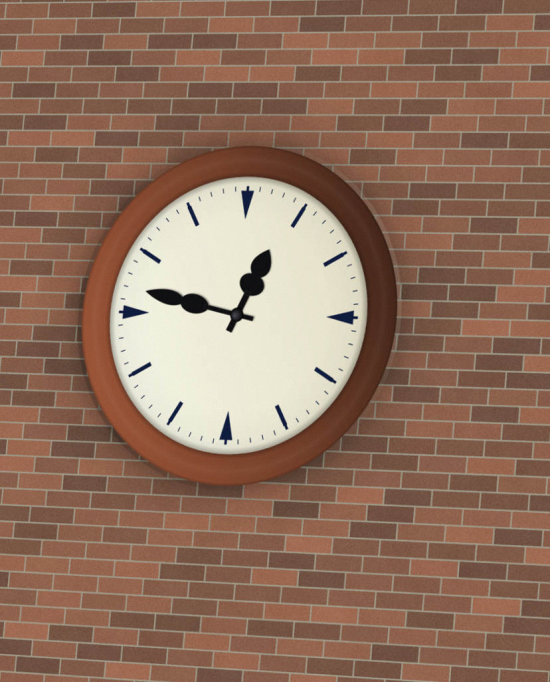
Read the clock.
12:47
